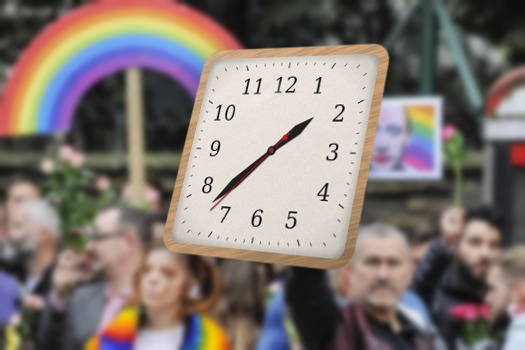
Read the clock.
1:37:37
